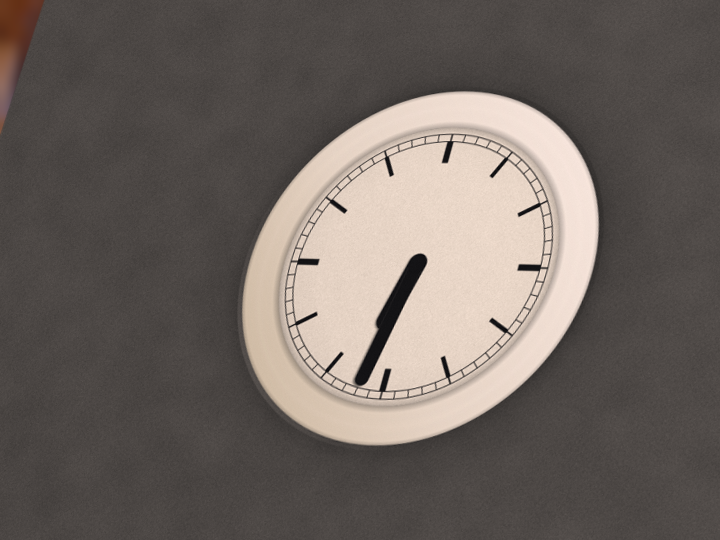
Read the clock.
6:32
